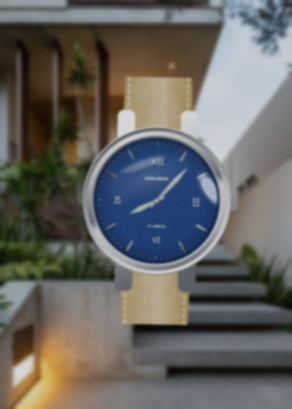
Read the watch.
8:07
